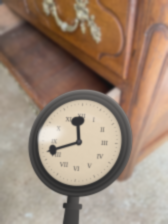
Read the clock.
11:42
